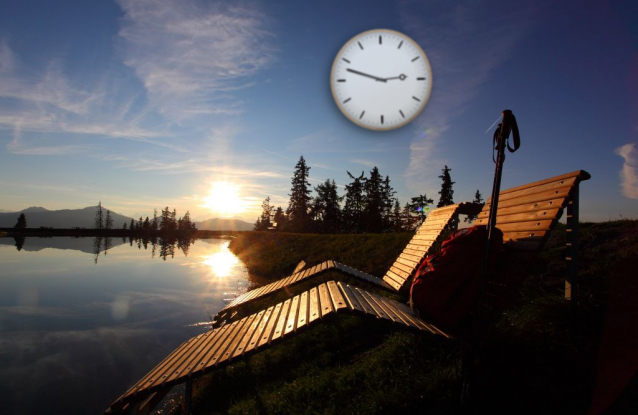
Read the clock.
2:48
